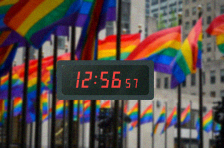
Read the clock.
12:56:57
